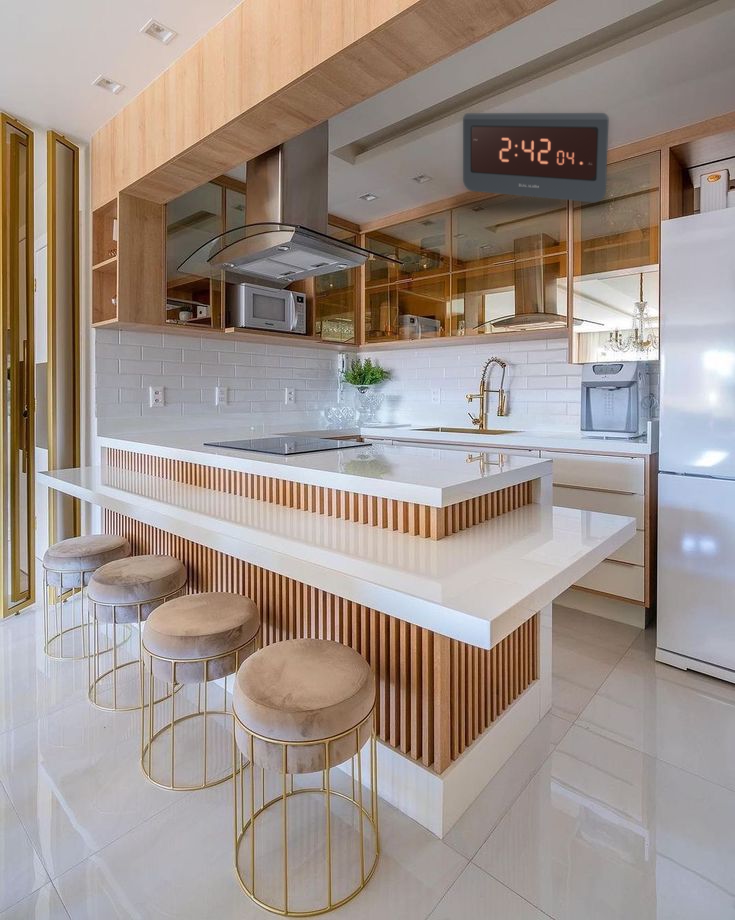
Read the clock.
2:42:04
